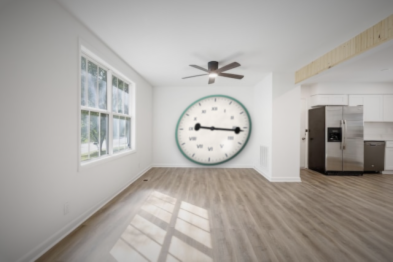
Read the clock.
9:16
